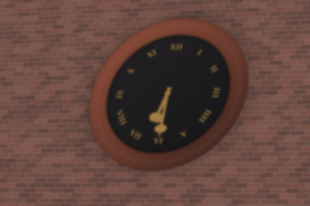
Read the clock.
6:30
